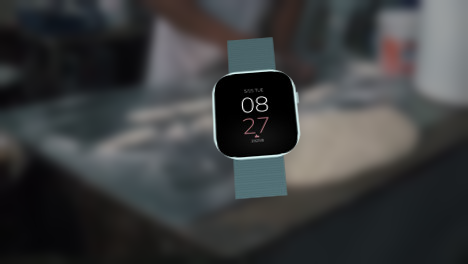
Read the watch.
8:27
